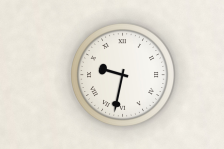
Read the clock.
9:32
